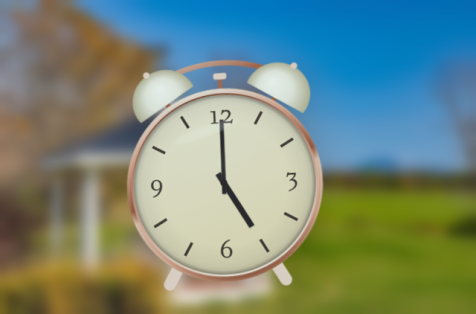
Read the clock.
5:00
